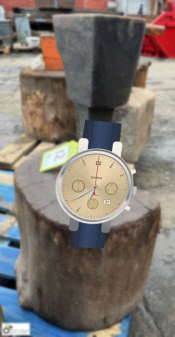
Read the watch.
6:39
